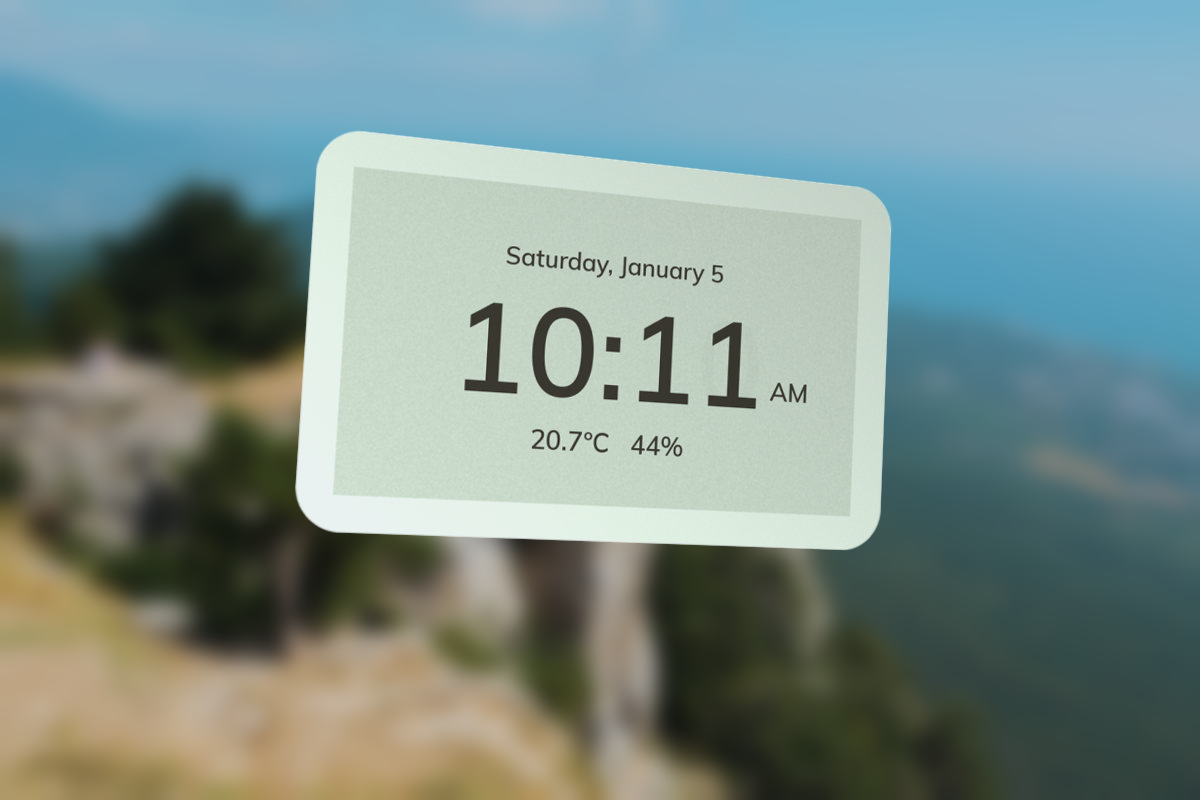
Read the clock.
10:11
